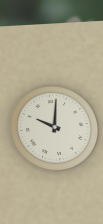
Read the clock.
10:02
